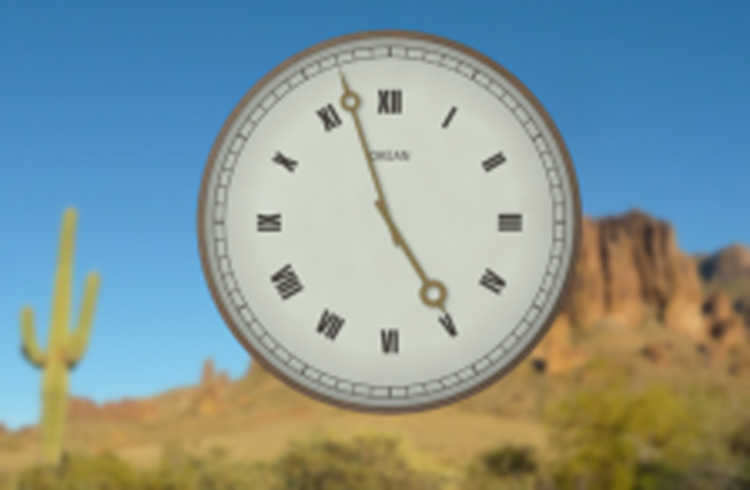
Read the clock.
4:57
